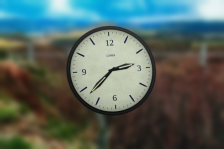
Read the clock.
2:38
